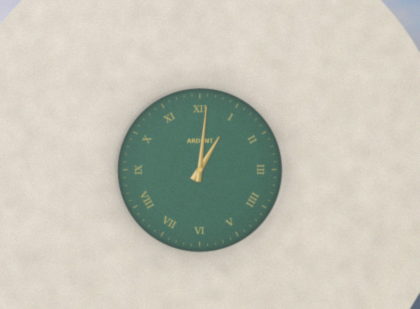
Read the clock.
1:01
